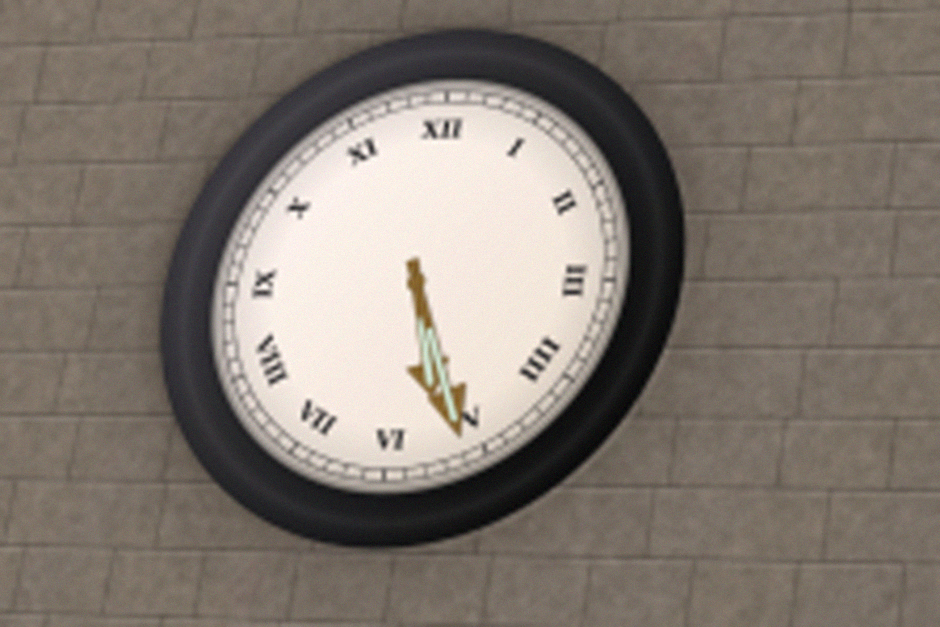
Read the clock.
5:26
